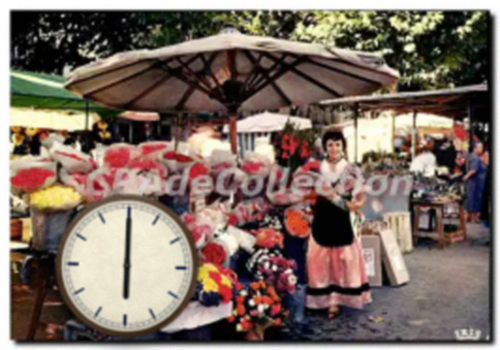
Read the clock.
6:00
